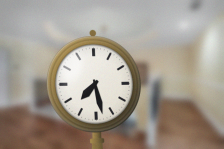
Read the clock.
7:28
